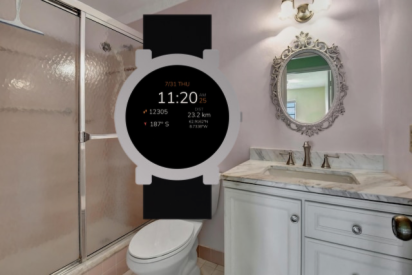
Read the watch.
11:20
